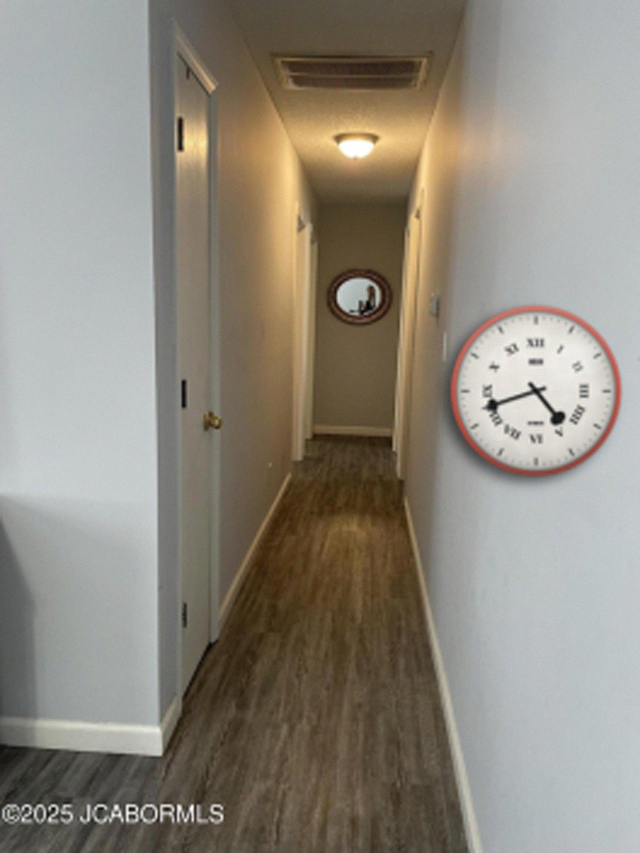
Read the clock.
4:42
